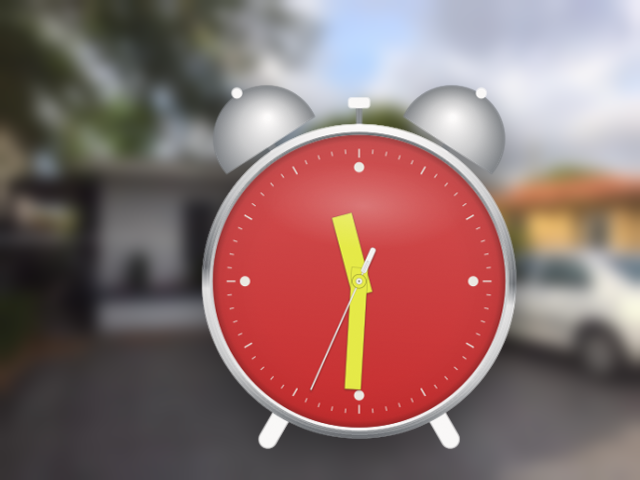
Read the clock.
11:30:34
